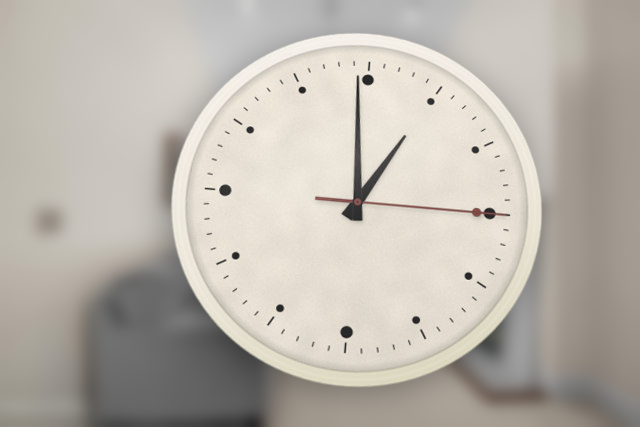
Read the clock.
12:59:15
